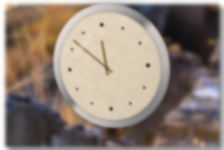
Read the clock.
11:52
